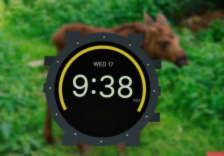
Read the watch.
9:38
